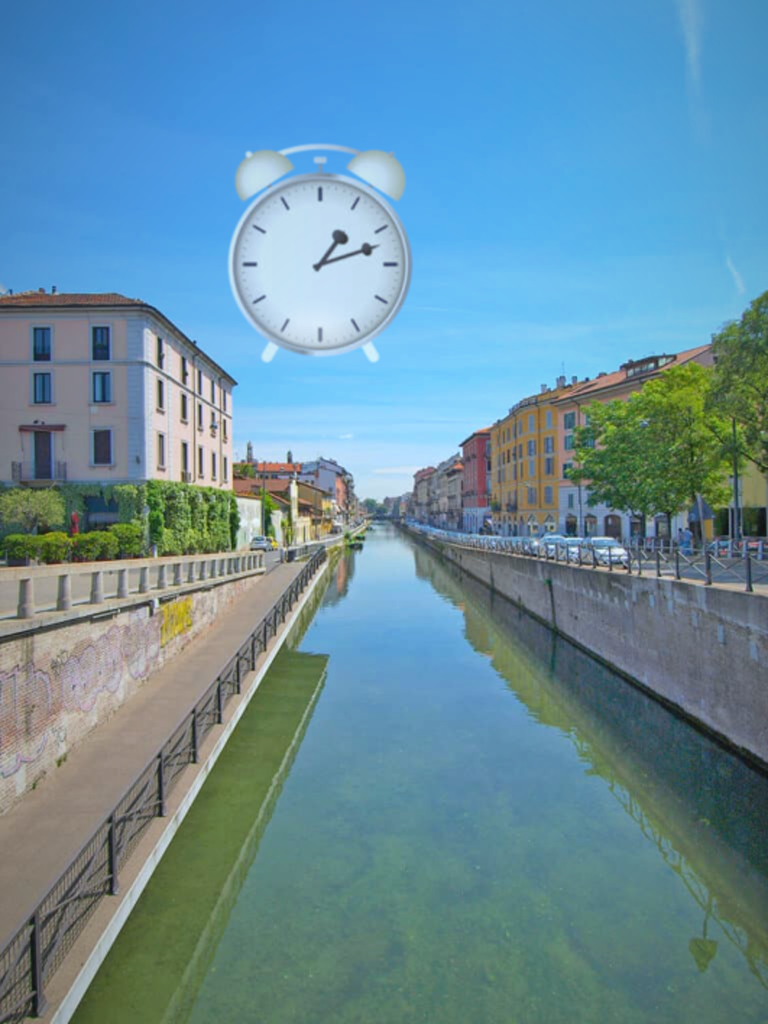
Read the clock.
1:12
